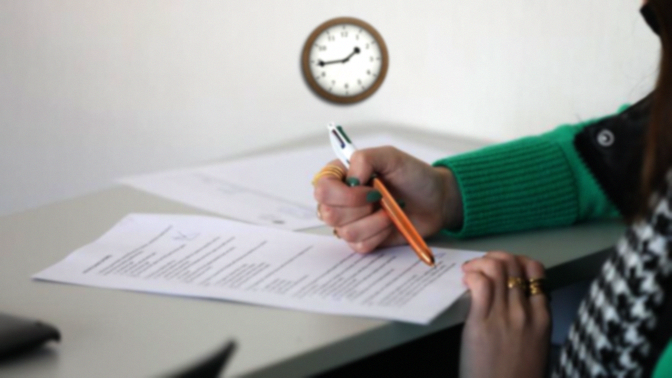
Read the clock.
1:44
